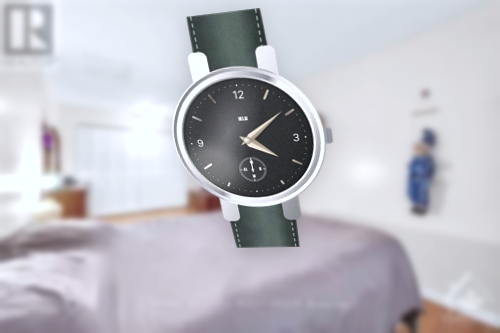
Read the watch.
4:09
